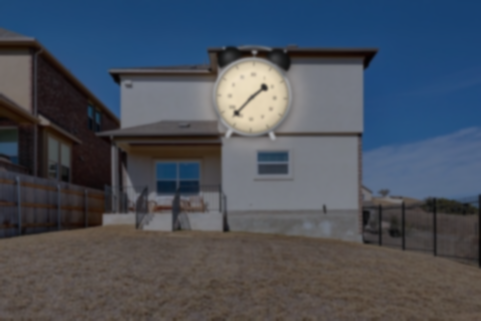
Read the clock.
1:37
